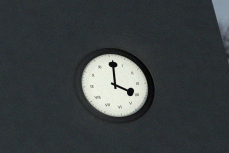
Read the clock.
4:01
